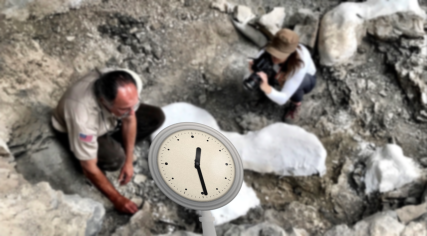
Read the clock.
12:29
